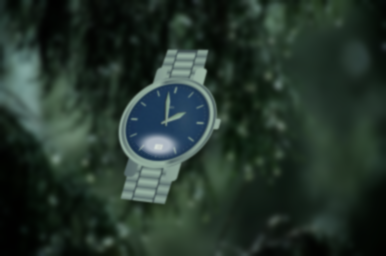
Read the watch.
1:58
